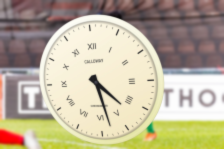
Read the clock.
4:28
